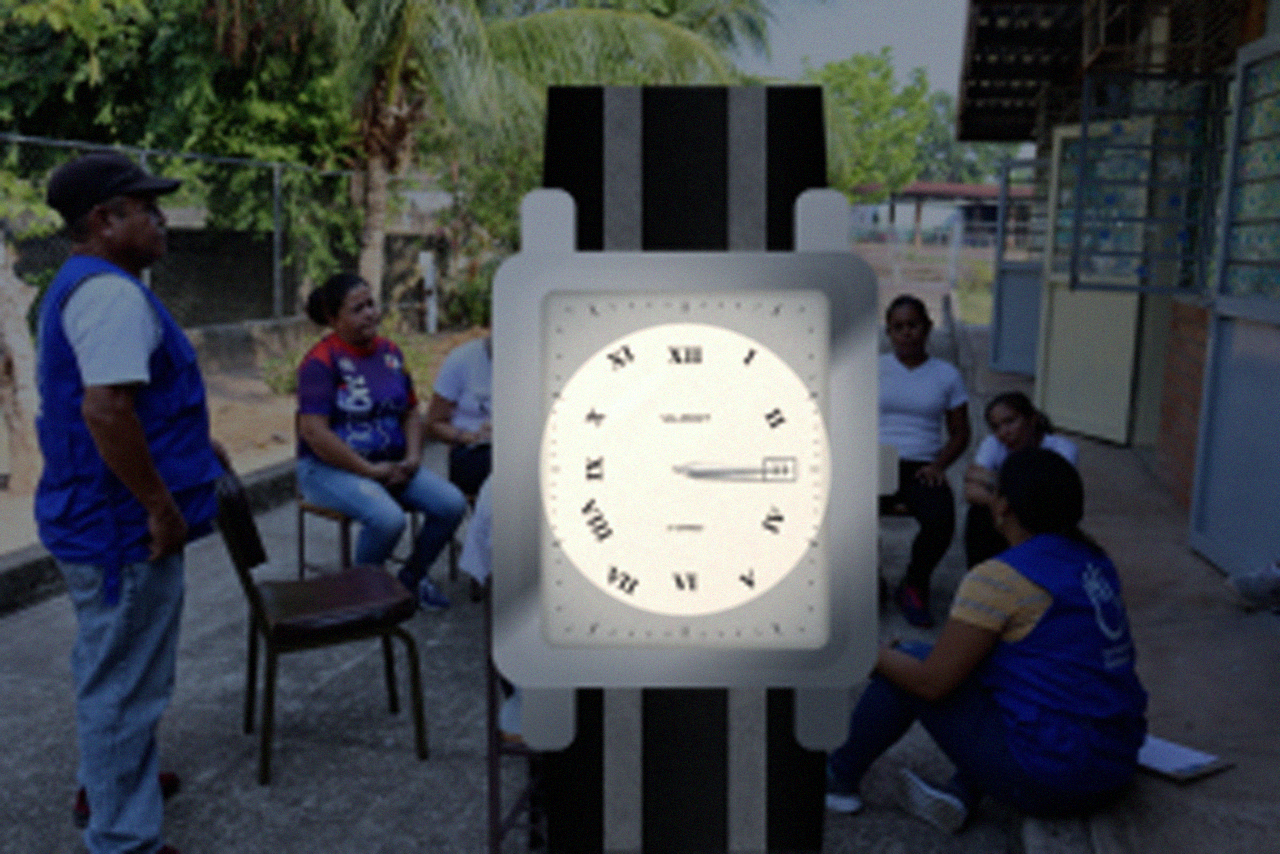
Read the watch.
3:15
